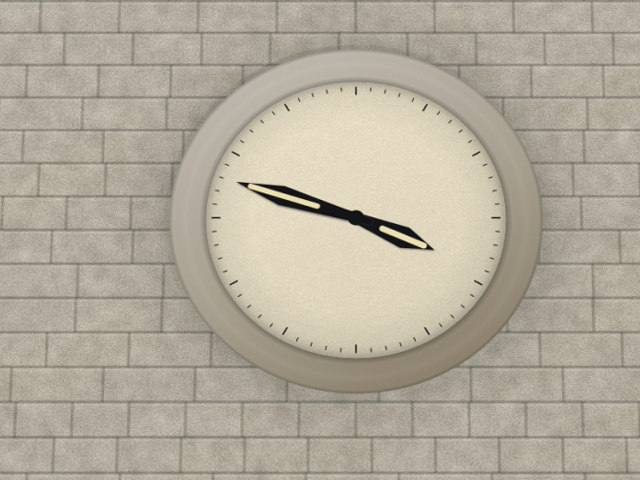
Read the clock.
3:48
